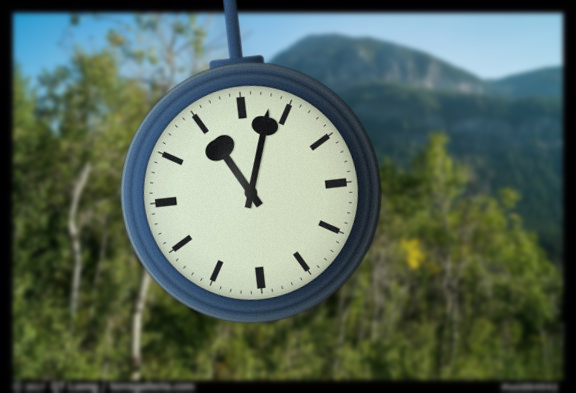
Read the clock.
11:03
